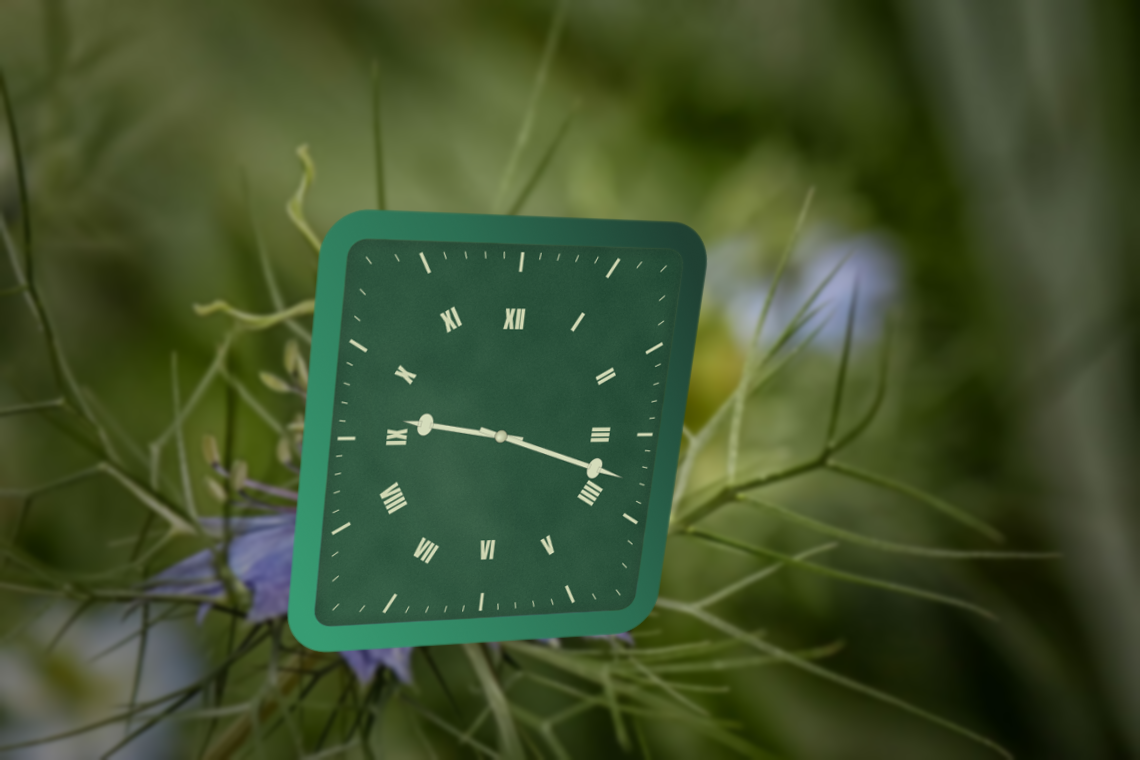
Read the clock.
9:18
